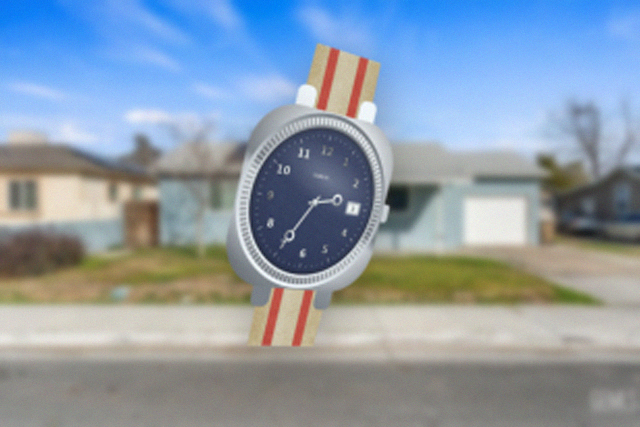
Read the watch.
2:35
